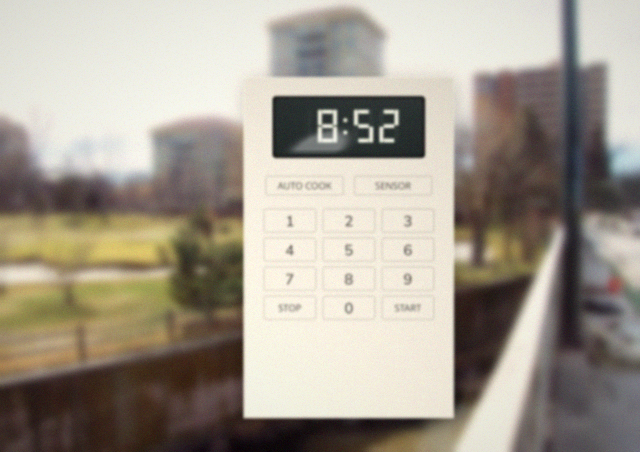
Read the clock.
8:52
